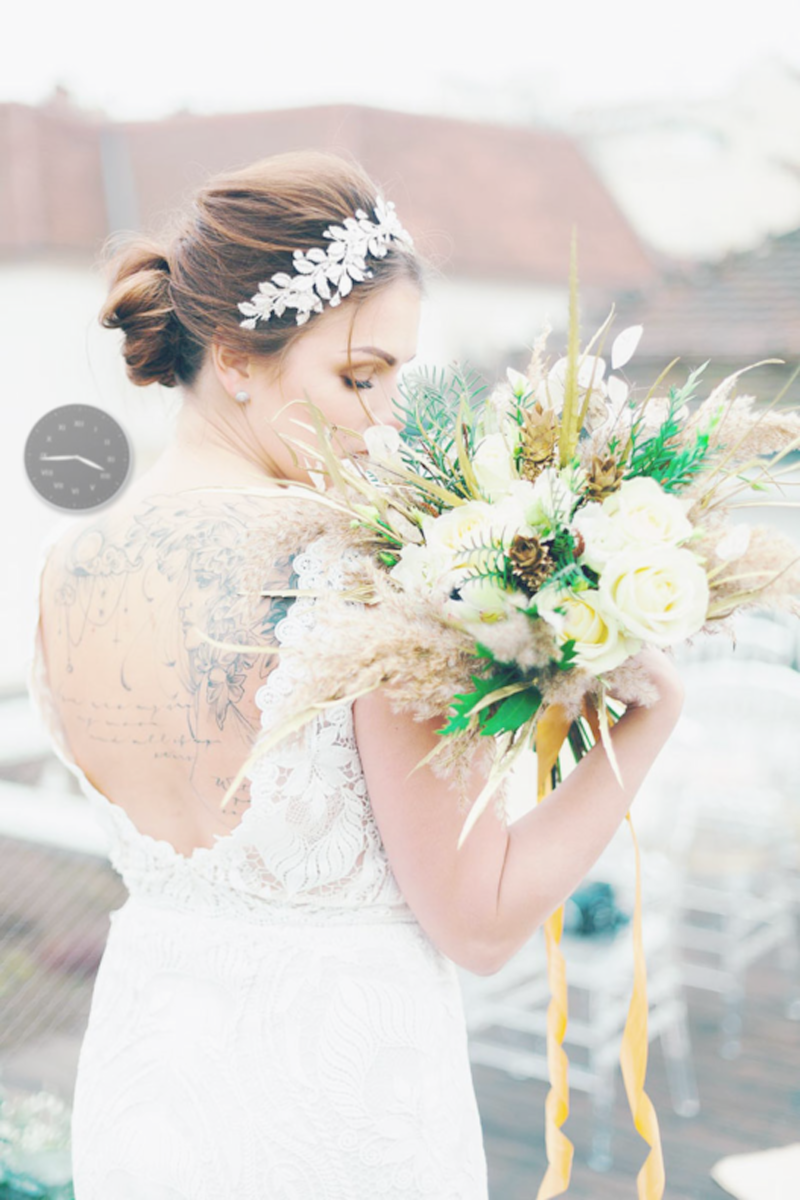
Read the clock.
3:44
